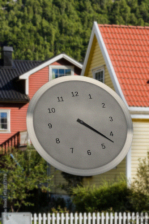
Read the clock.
4:22
